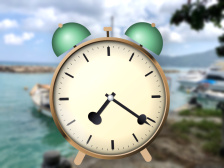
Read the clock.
7:21
